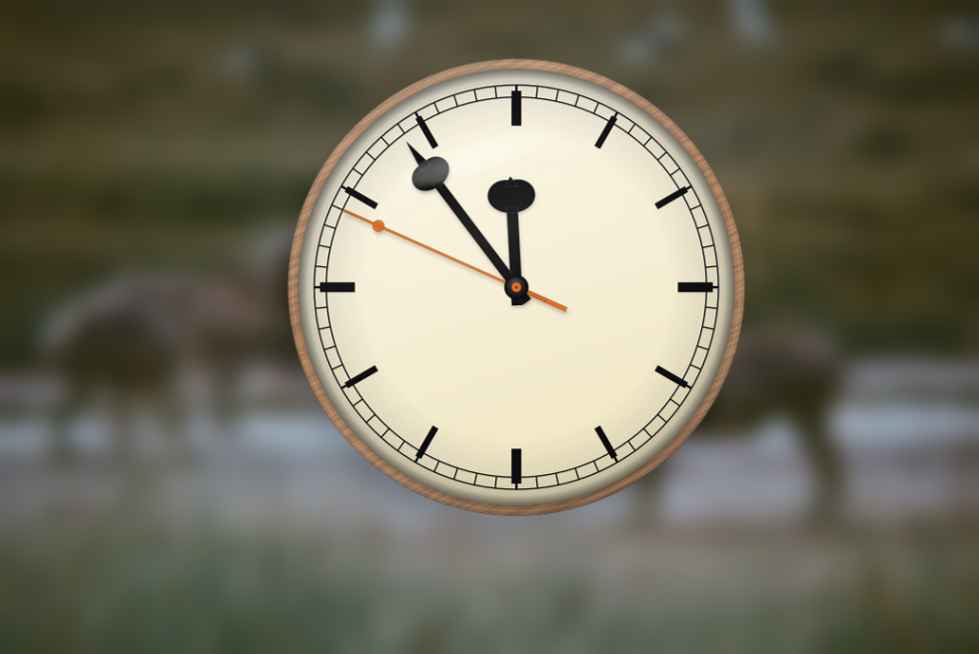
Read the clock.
11:53:49
